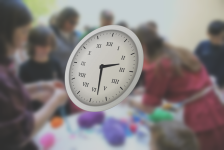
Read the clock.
2:28
